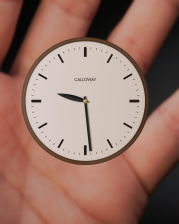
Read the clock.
9:29
